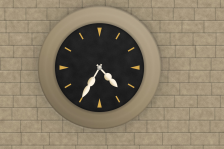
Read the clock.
4:35
